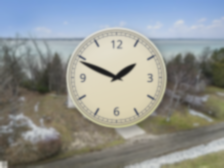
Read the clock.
1:49
